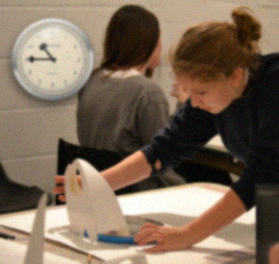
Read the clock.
10:45
